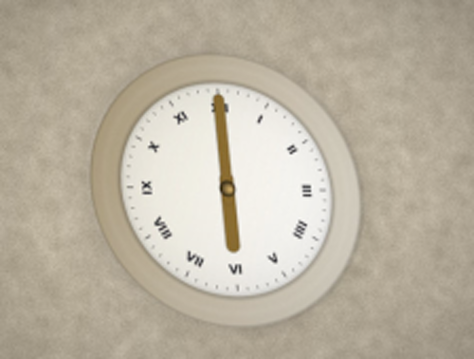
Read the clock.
6:00
